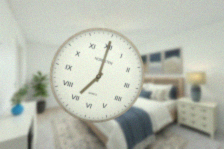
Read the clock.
7:00
